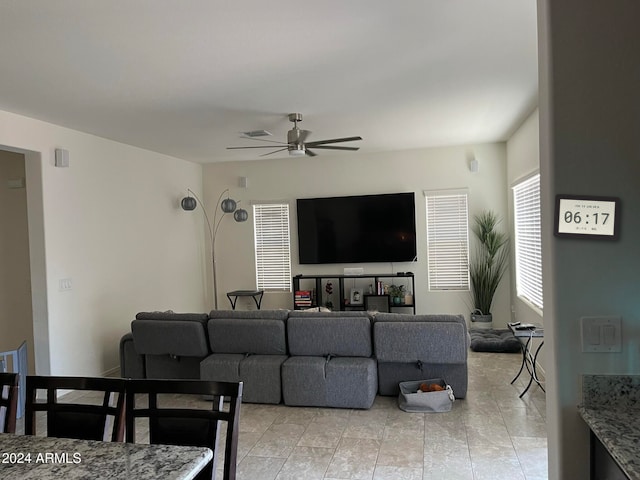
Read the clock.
6:17
